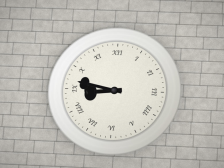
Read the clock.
8:47
